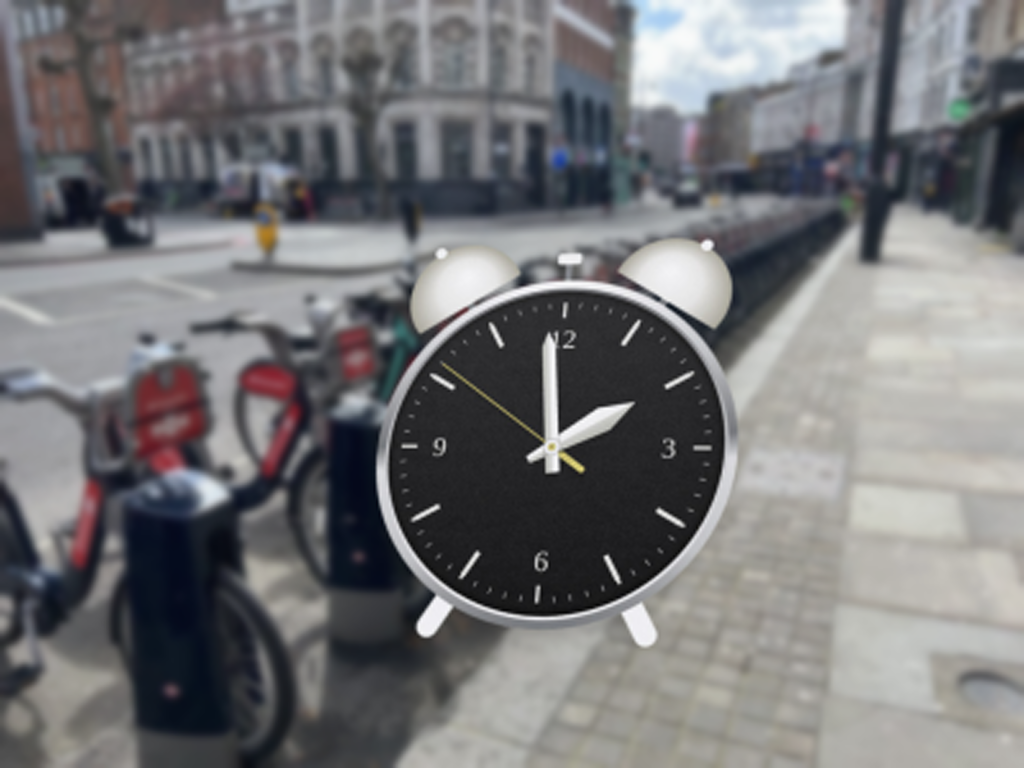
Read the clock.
1:58:51
